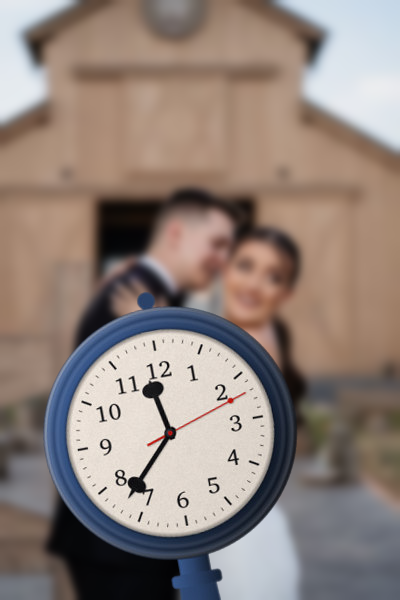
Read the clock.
11:37:12
